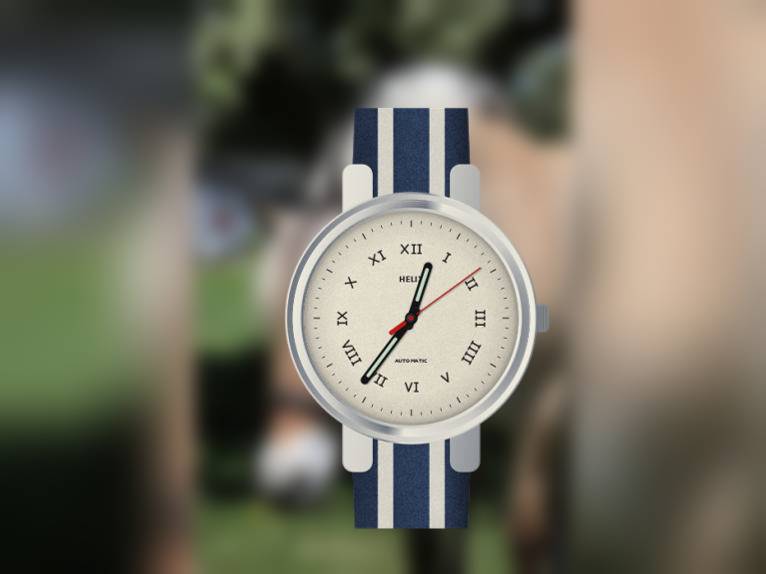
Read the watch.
12:36:09
